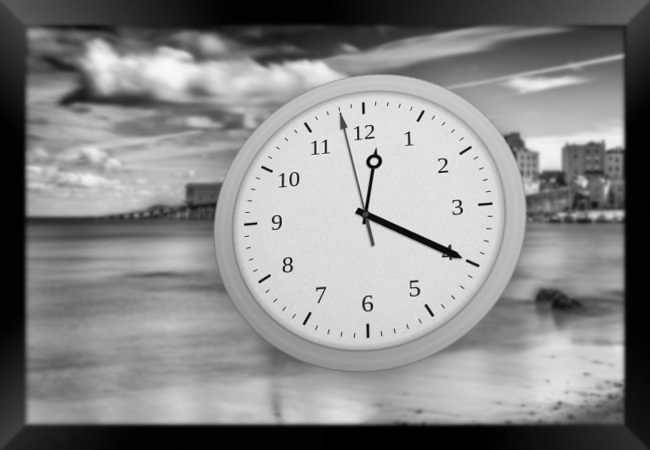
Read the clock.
12:19:58
